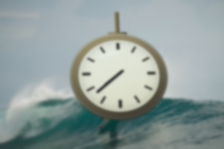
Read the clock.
7:38
